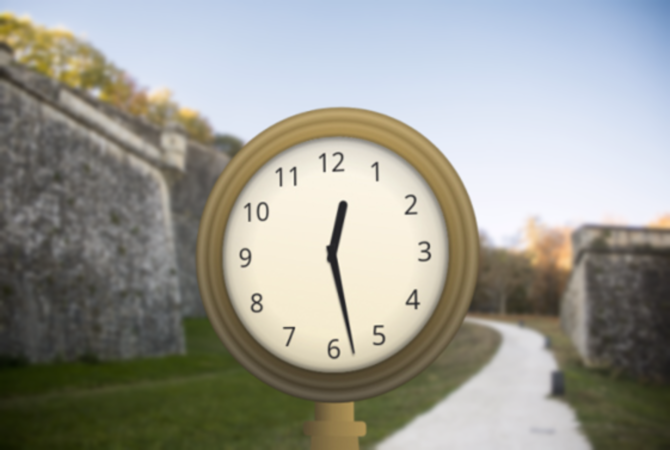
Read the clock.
12:28
